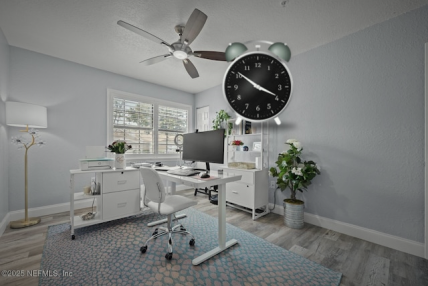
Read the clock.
3:51
